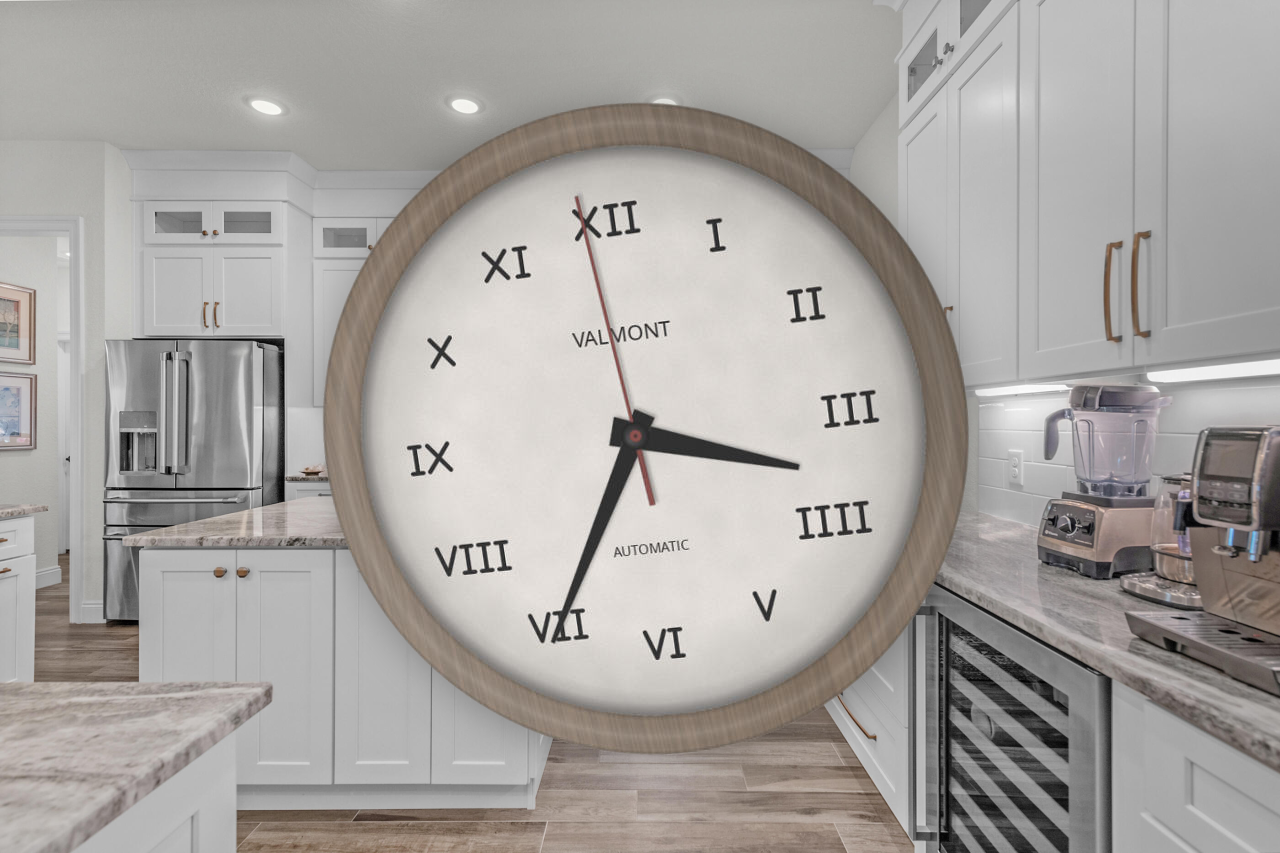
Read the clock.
3:34:59
